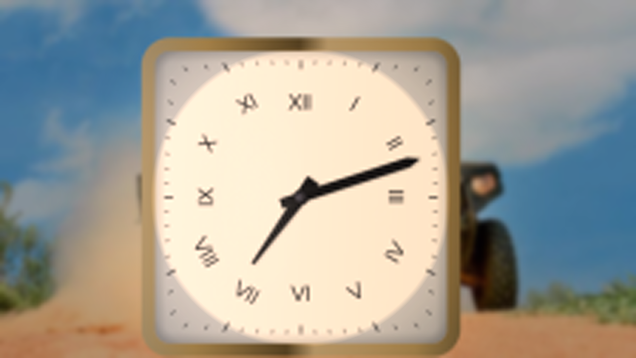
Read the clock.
7:12
